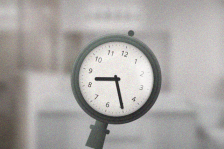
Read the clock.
8:25
